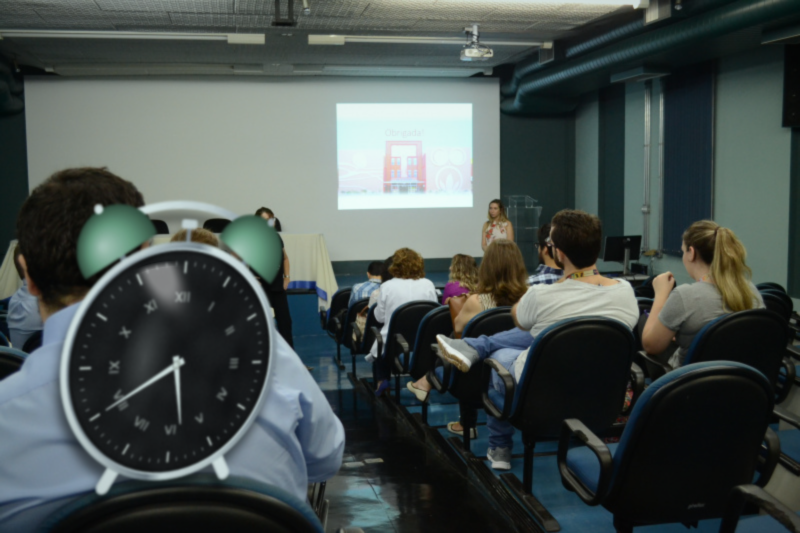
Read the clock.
5:40
